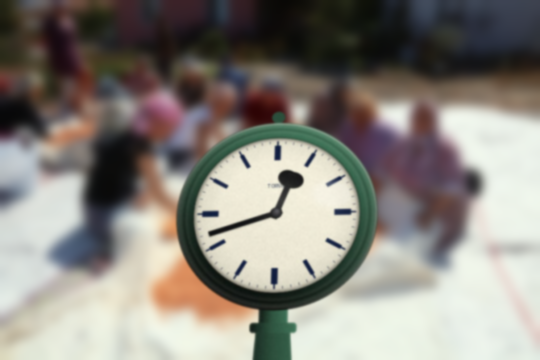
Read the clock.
12:42
